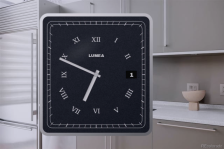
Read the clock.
6:49
